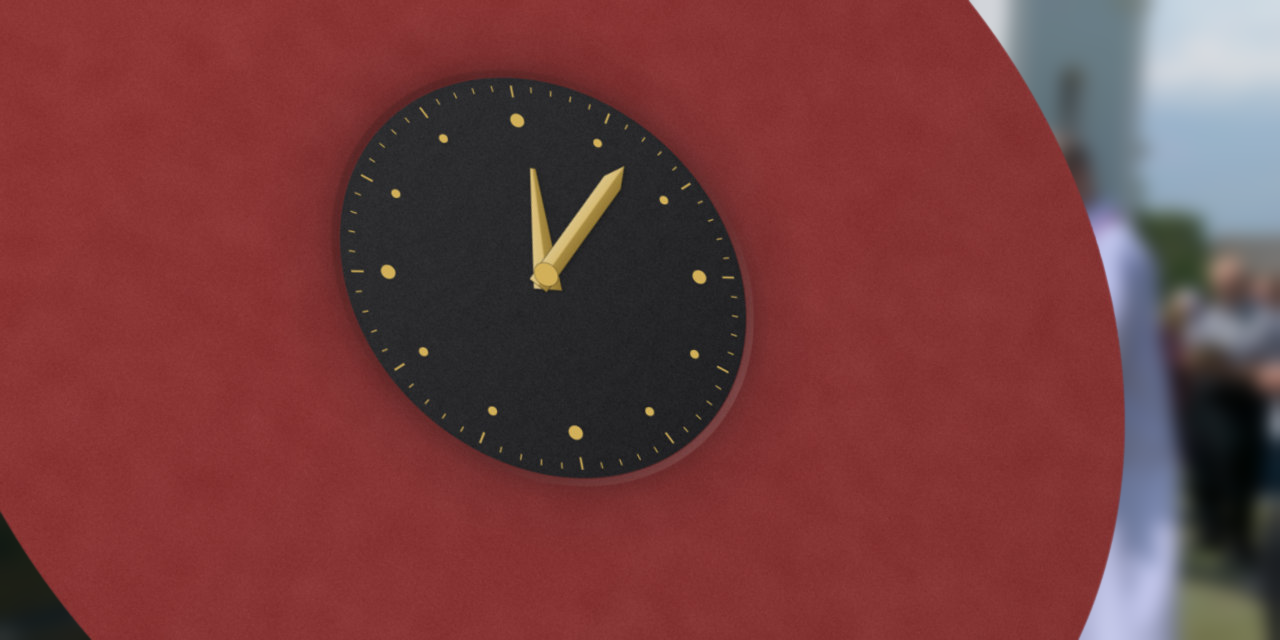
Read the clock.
12:07
